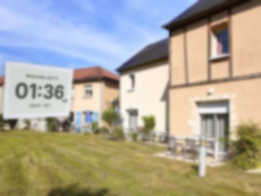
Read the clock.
1:36
